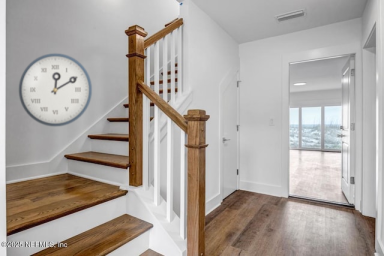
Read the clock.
12:10
